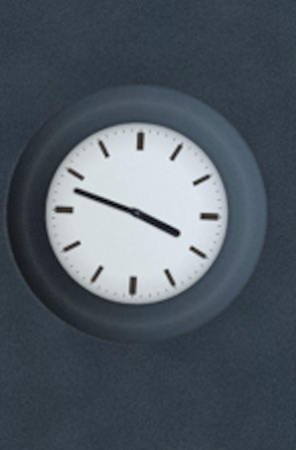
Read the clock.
3:48
